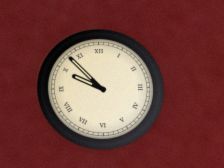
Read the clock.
9:53
